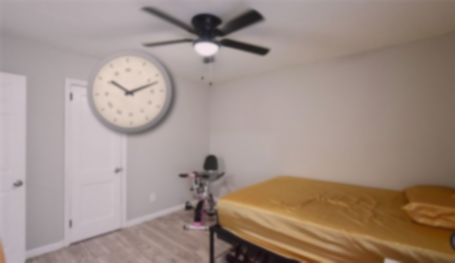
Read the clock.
10:12
